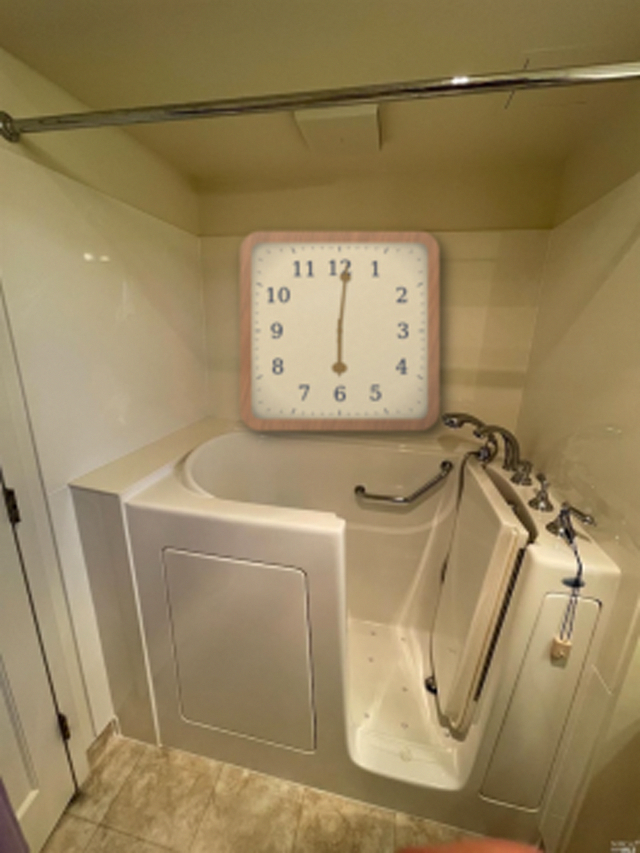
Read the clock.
6:01
